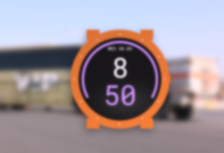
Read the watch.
8:50
